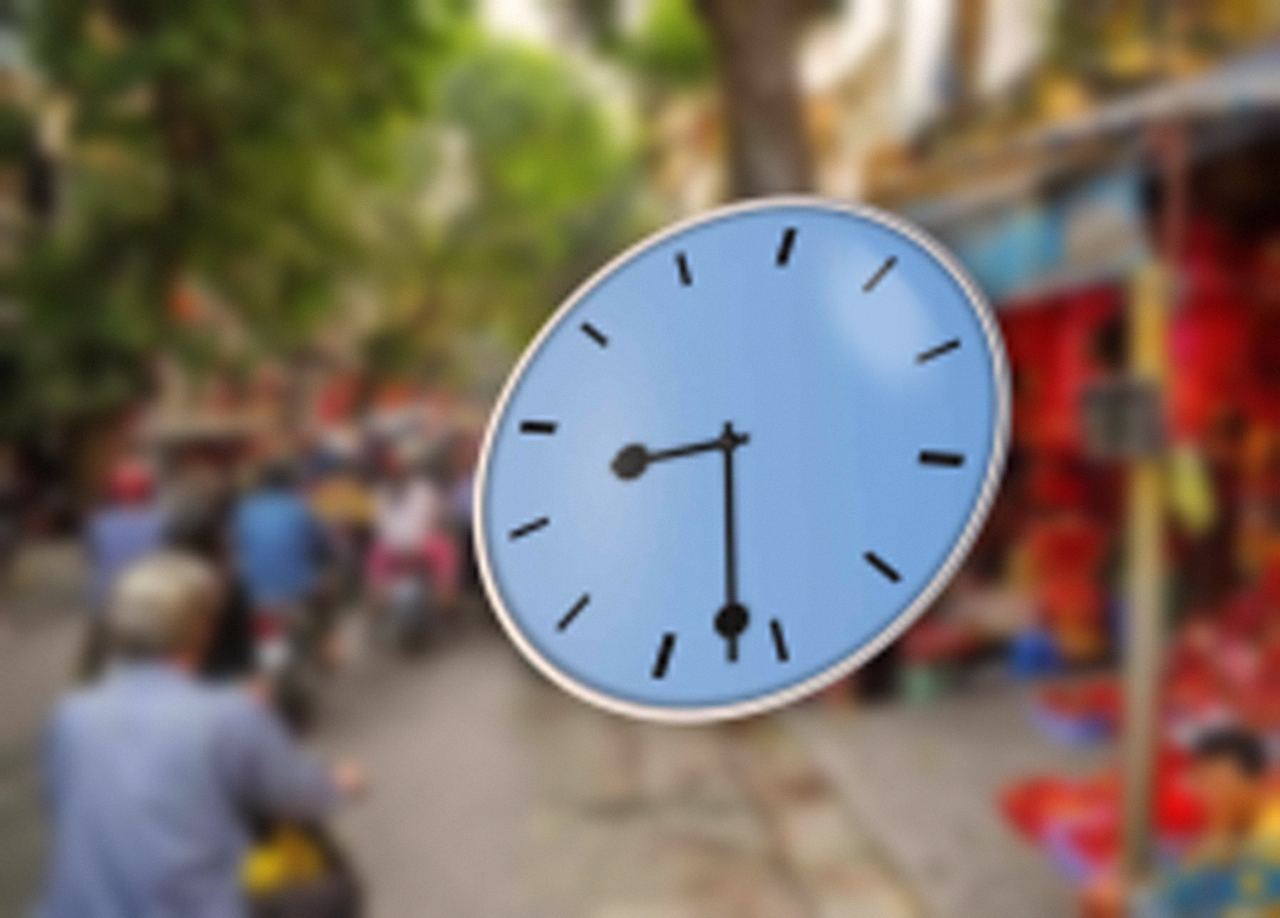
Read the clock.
8:27
